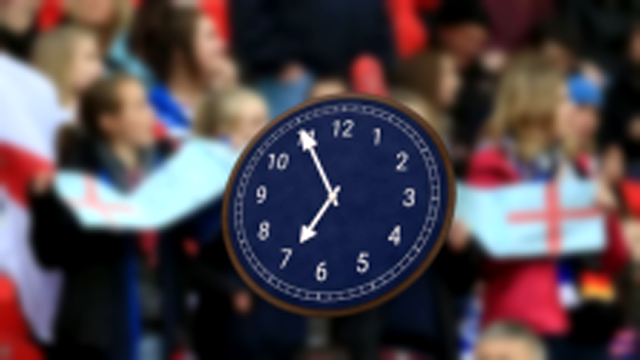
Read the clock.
6:55
